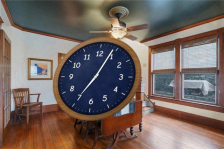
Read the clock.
7:04
